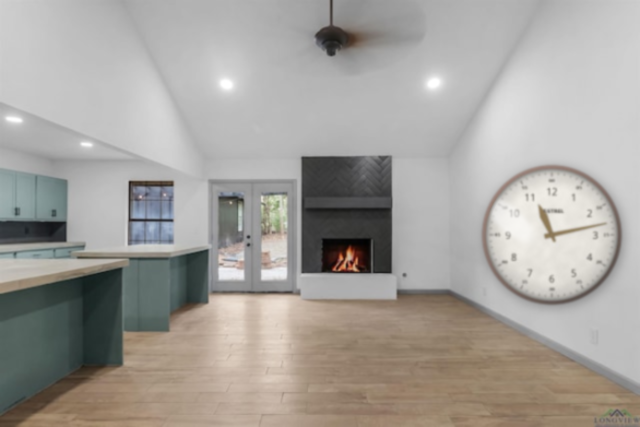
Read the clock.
11:13
